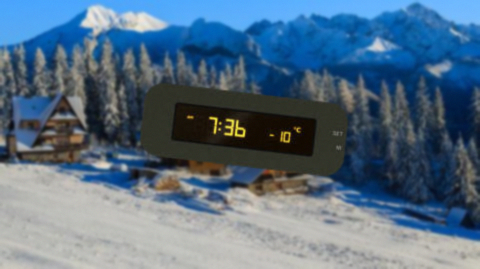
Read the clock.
7:36
